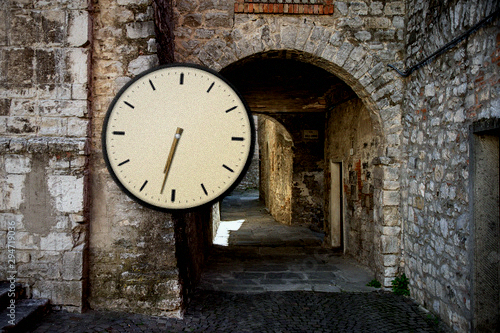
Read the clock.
6:32
